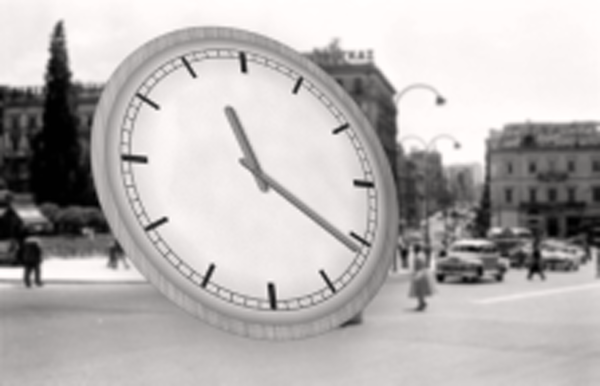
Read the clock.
11:21
